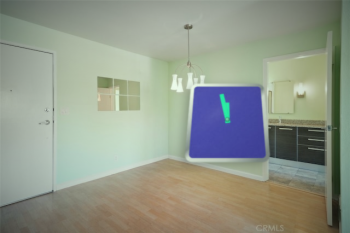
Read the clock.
11:58
